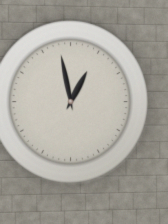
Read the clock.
12:58
